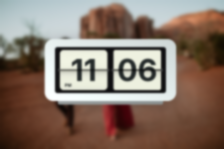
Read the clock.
11:06
